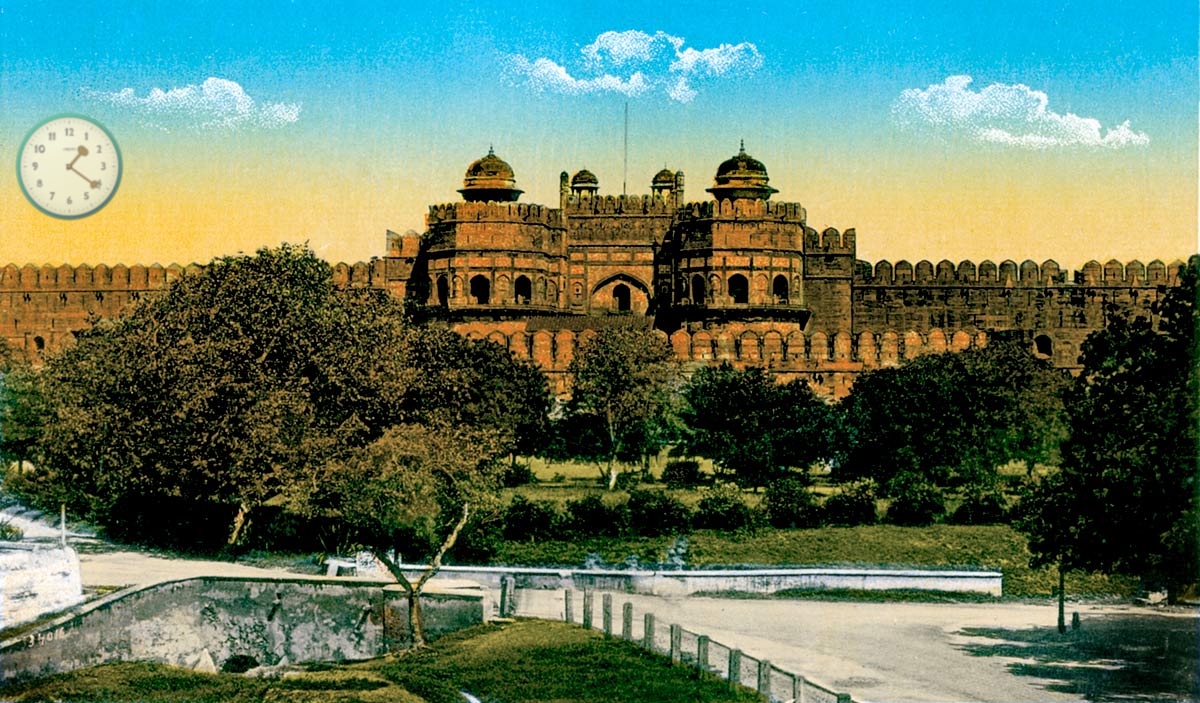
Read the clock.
1:21
